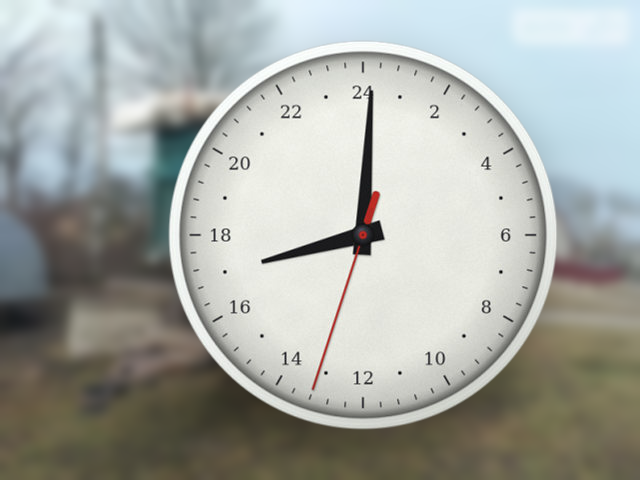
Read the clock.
17:00:33
